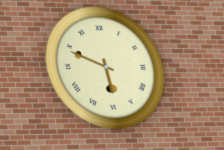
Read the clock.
5:49
